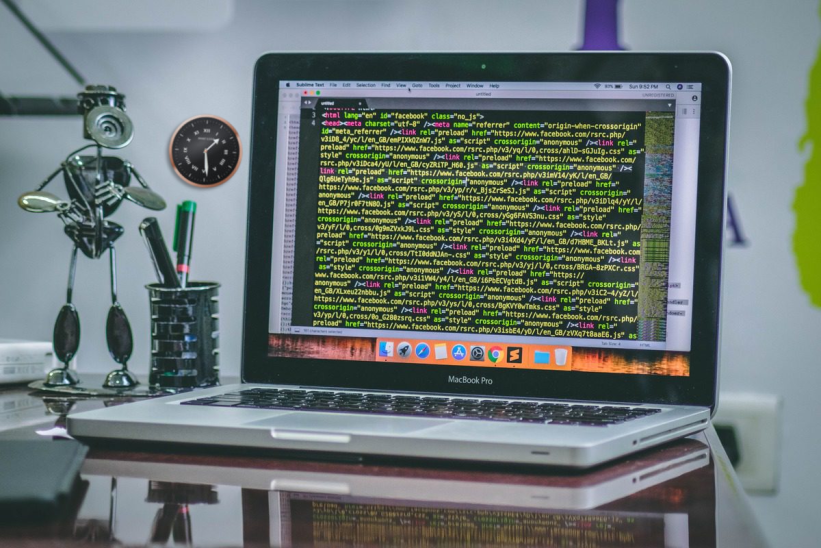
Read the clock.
1:29
